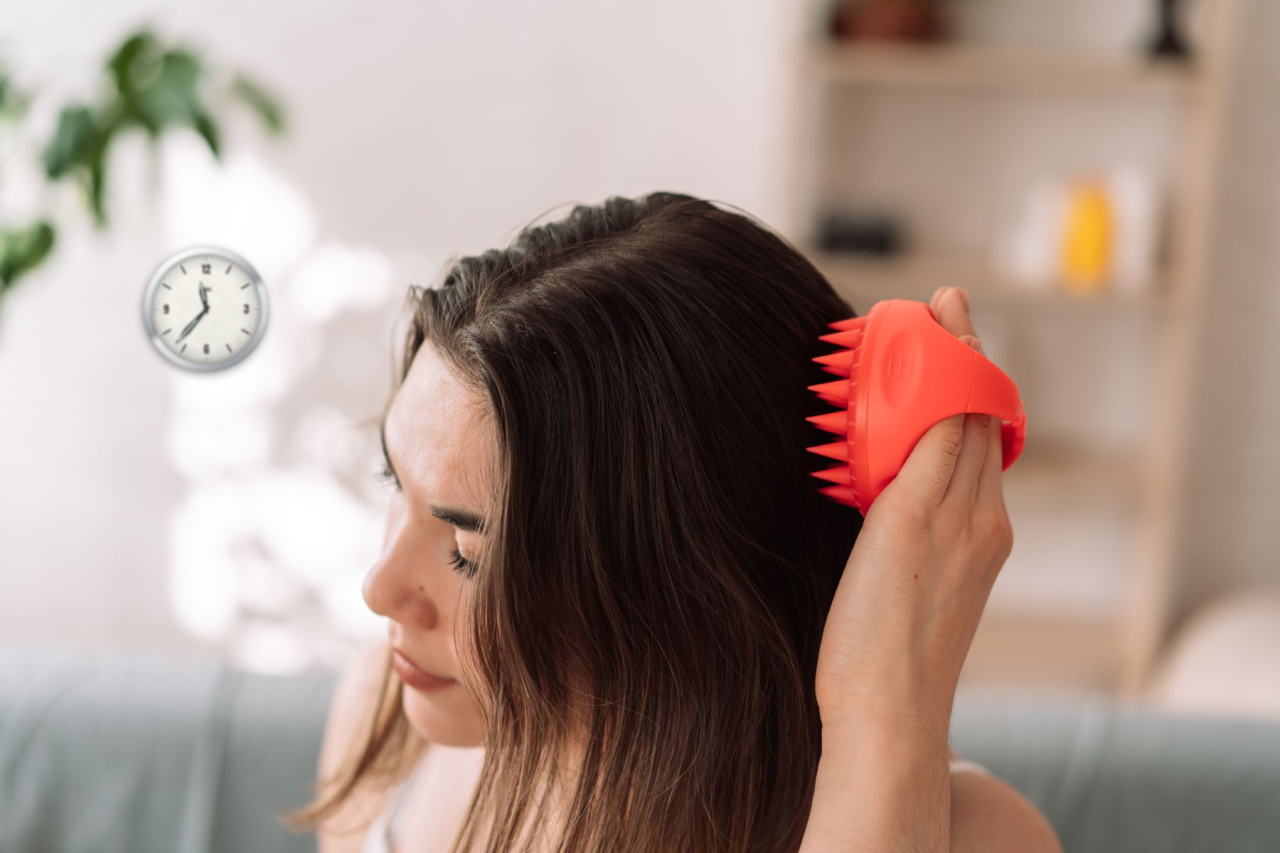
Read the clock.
11:37
